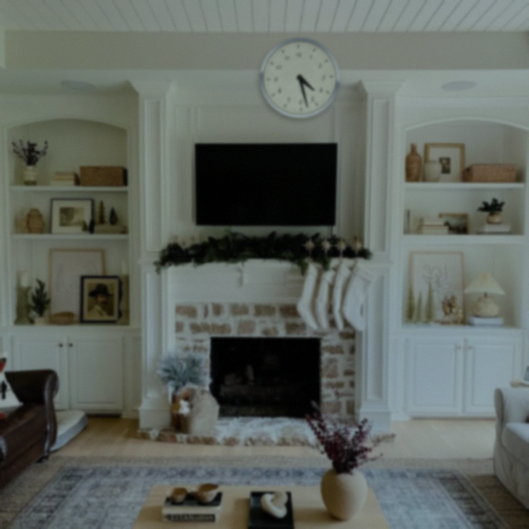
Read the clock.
4:28
